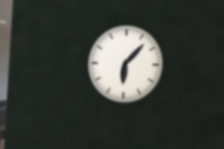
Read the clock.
6:07
